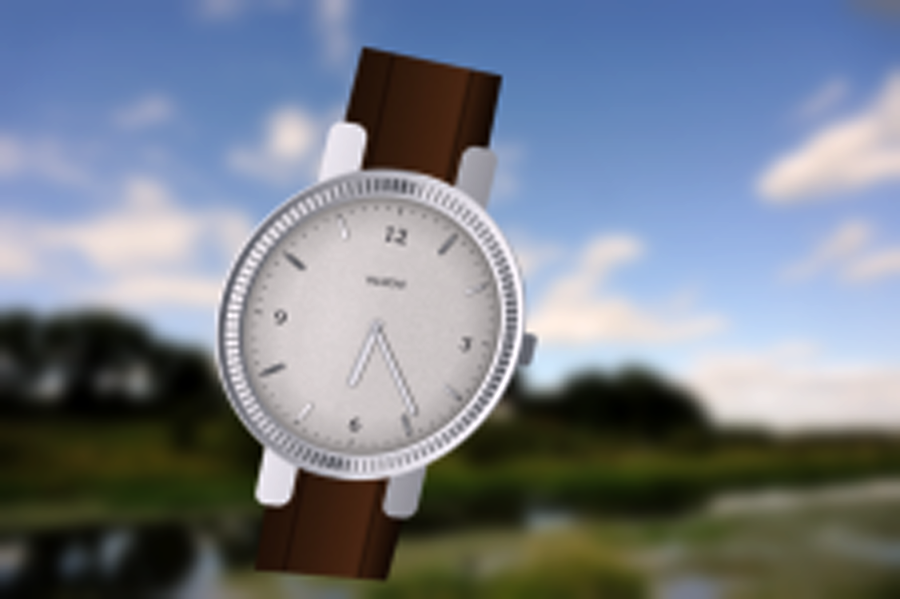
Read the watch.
6:24
